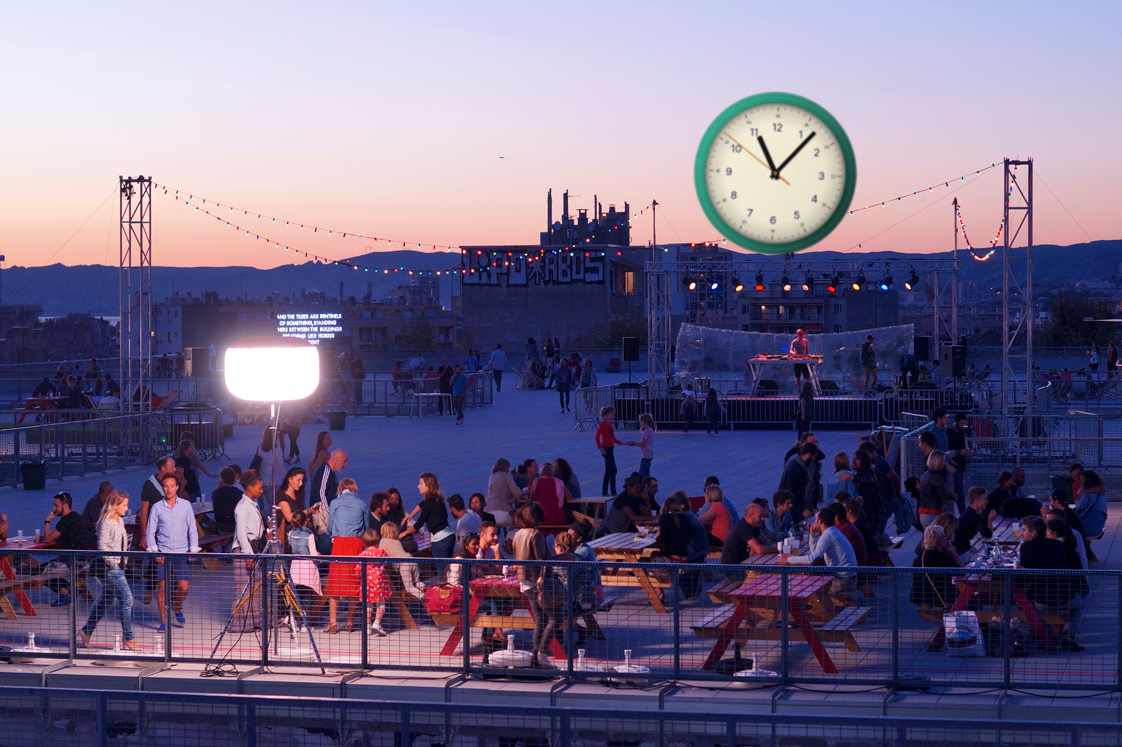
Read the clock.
11:06:51
